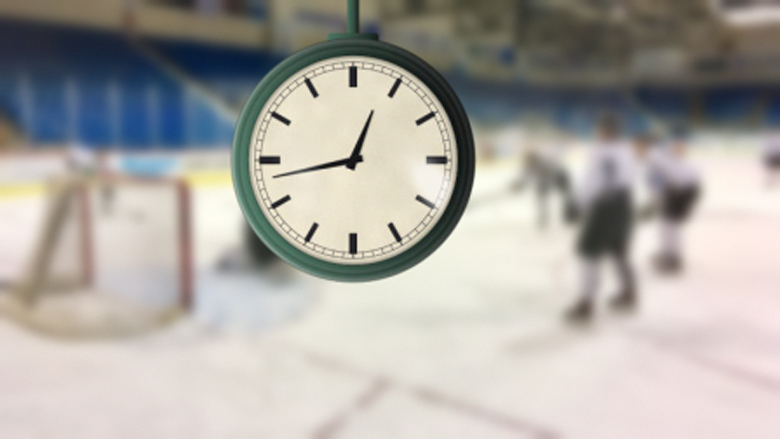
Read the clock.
12:43
